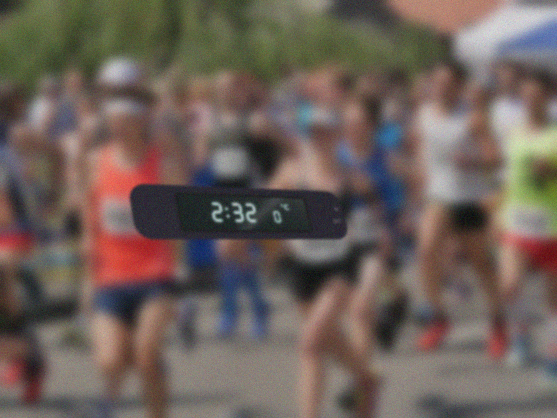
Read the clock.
2:32
